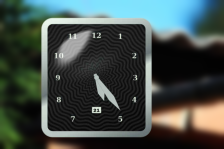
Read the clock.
5:24
